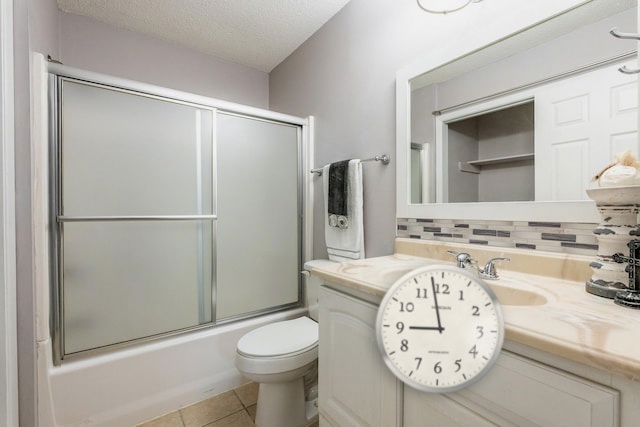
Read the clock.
8:58
